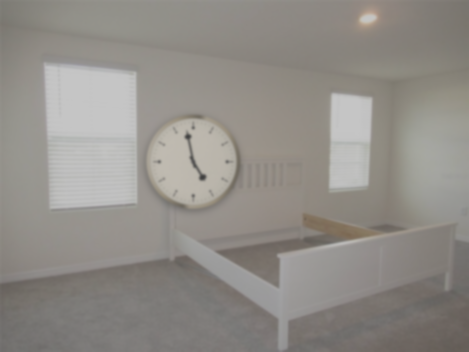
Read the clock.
4:58
